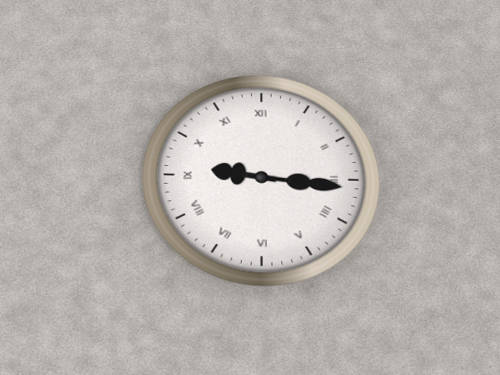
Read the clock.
9:16
